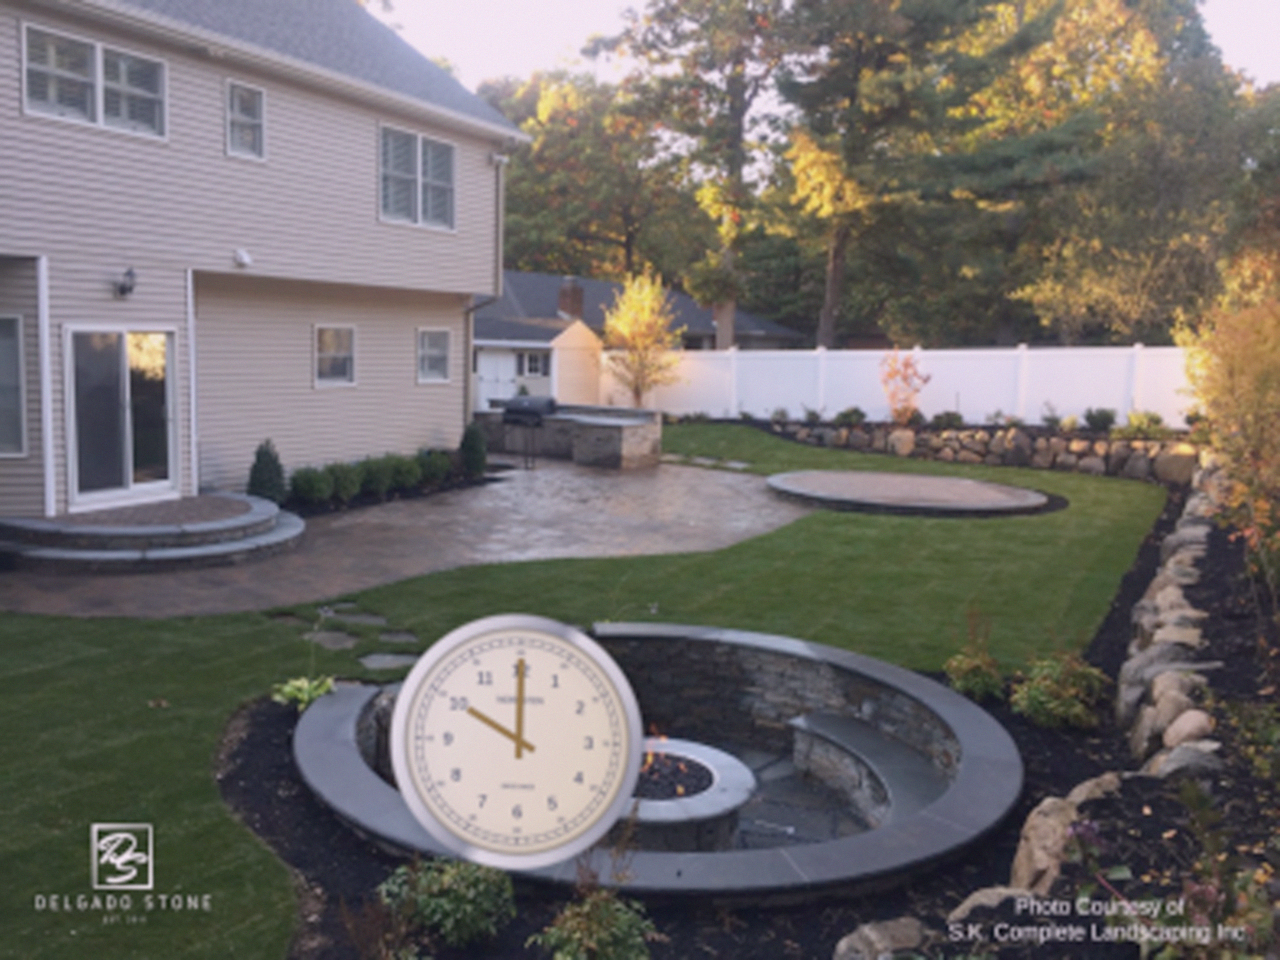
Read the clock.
10:00
